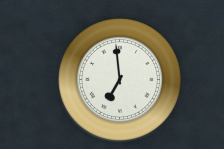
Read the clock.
6:59
